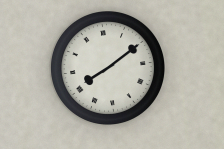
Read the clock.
8:10
